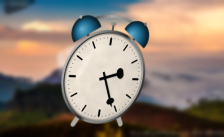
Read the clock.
2:26
